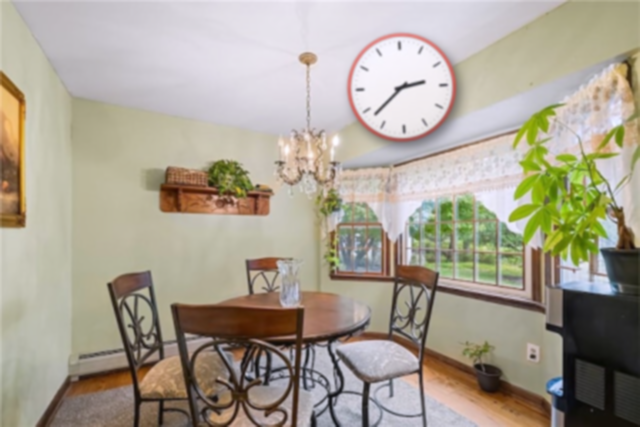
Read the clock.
2:38
